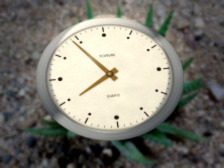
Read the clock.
7:54
